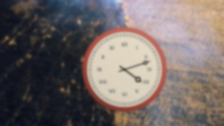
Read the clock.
4:12
